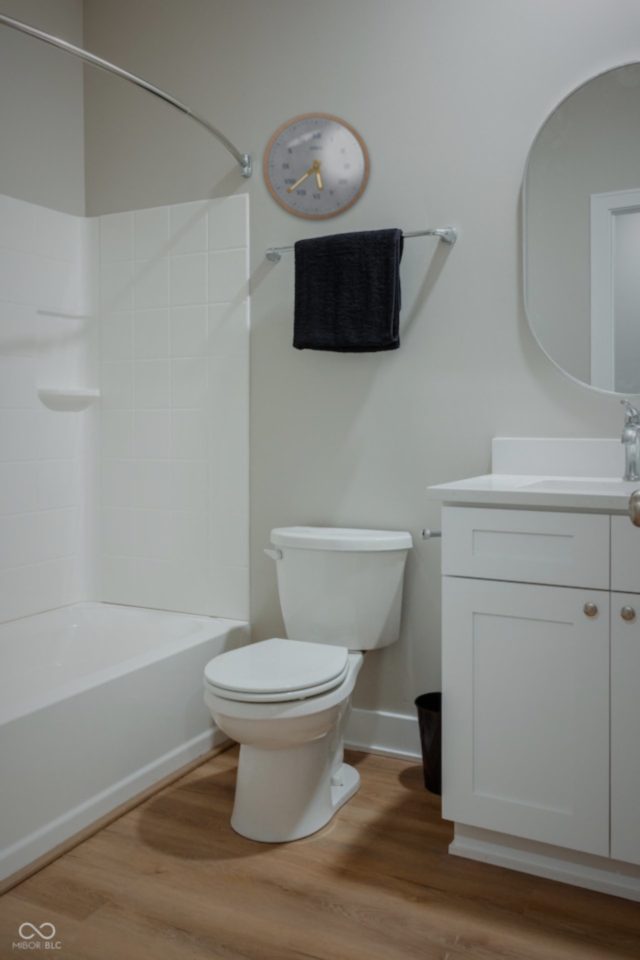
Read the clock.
5:38
